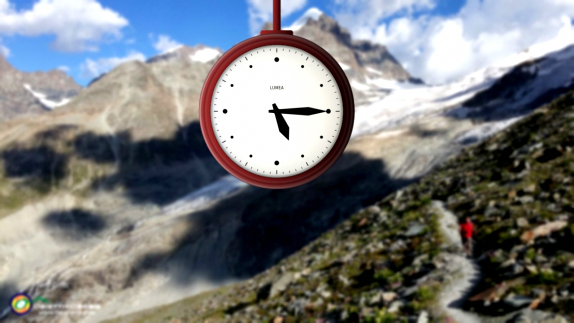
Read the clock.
5:15
